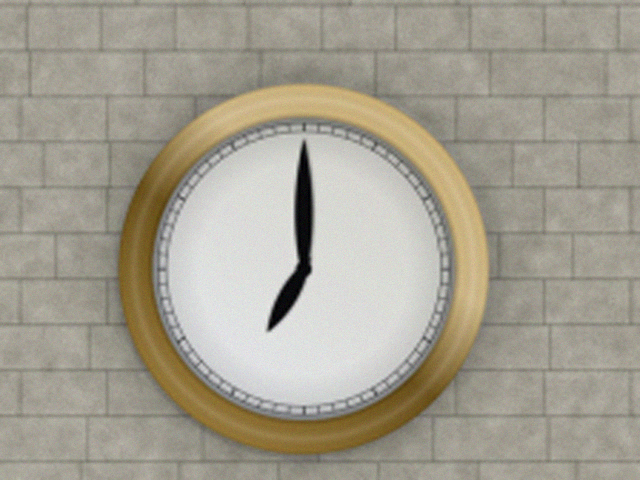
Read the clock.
7:00
